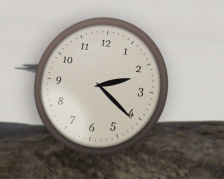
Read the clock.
2:21
